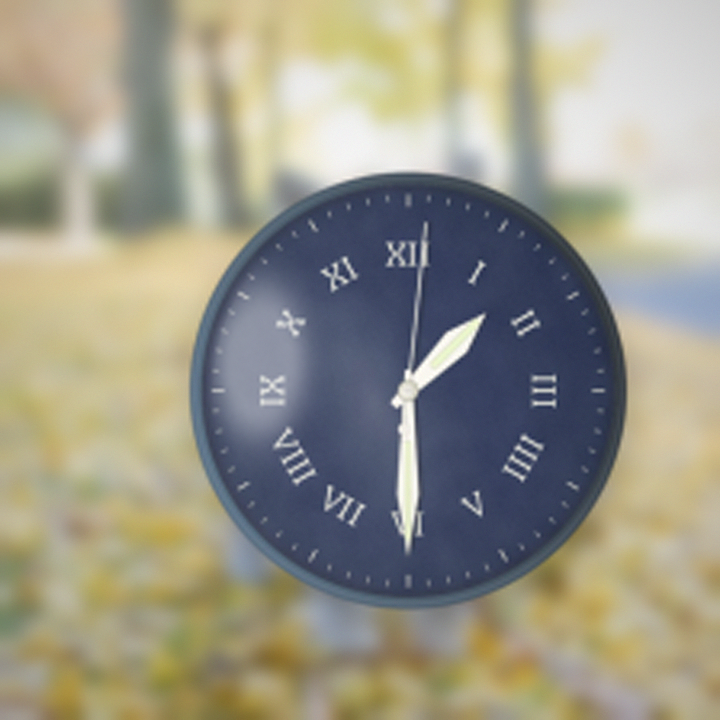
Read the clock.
1:30:01
